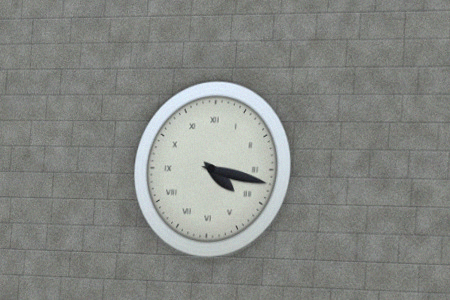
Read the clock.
4:17
